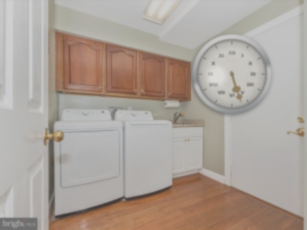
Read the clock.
5:27
